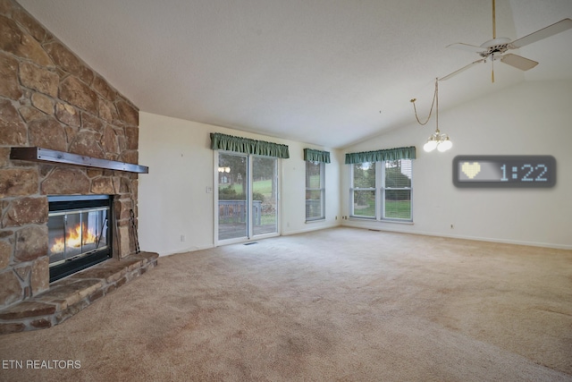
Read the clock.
1:22
